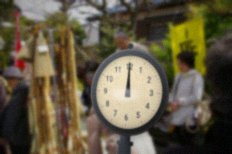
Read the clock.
12:00
